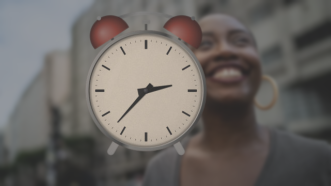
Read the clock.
2:37
